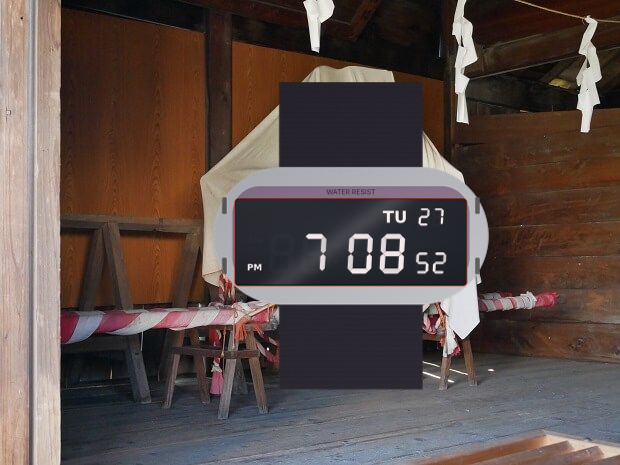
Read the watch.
7:08:52
